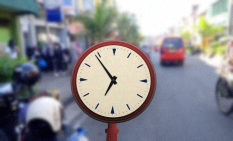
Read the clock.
6:54
